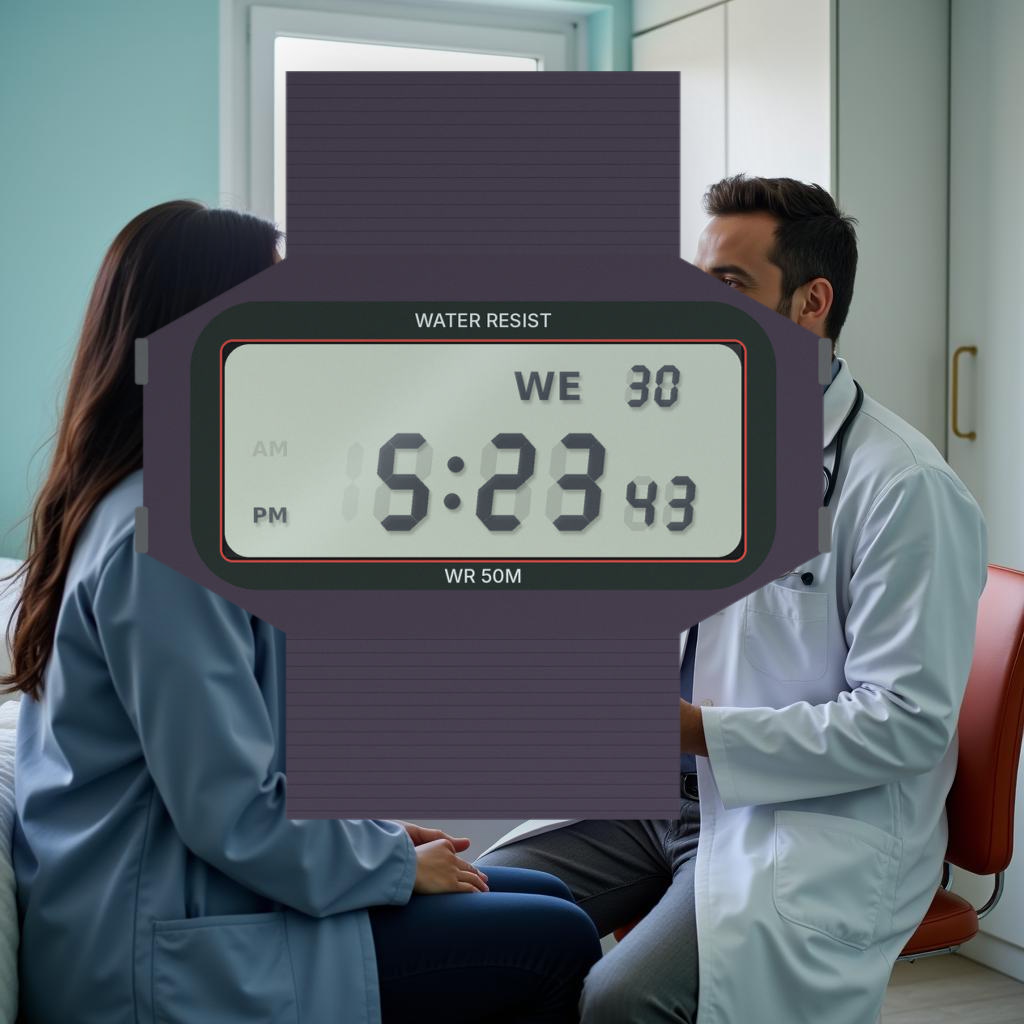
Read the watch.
5:23:43
